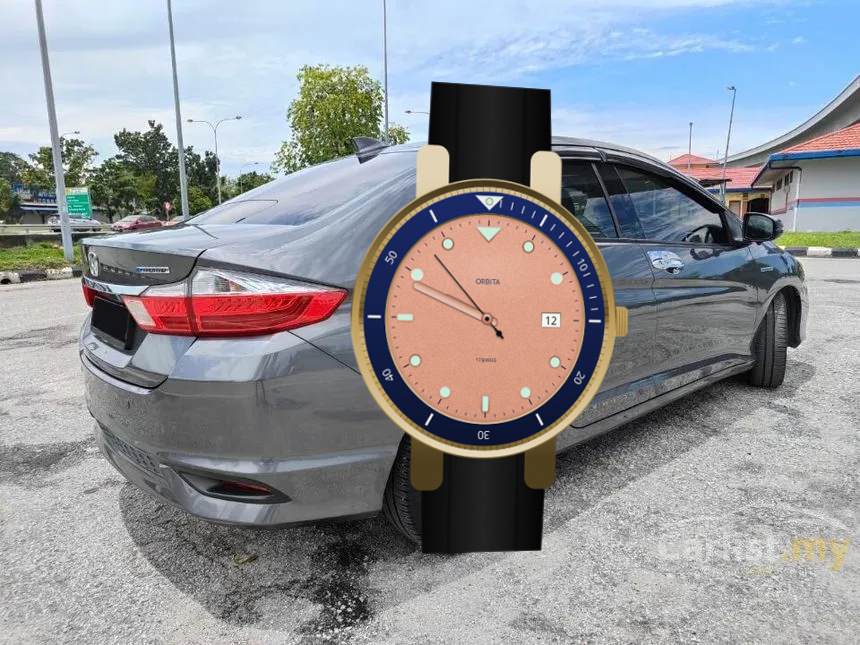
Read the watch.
9:48:53
